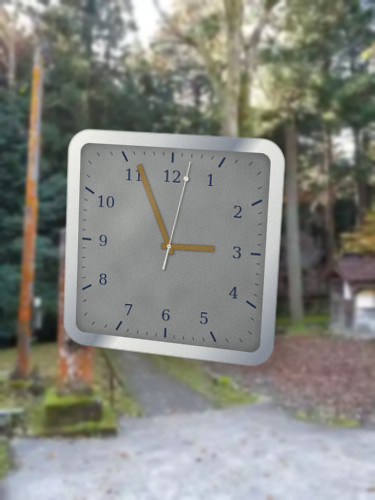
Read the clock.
2:56:02
